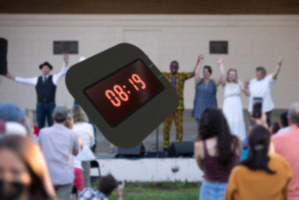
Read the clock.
8:19
